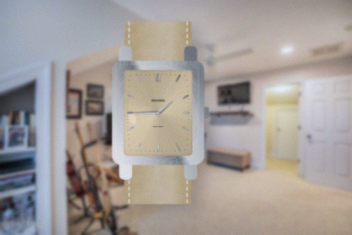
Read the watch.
1:45
